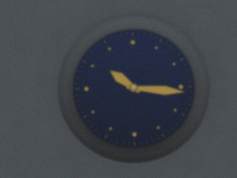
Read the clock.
10:16
